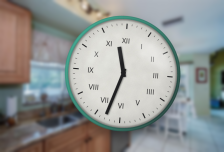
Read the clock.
11:33
